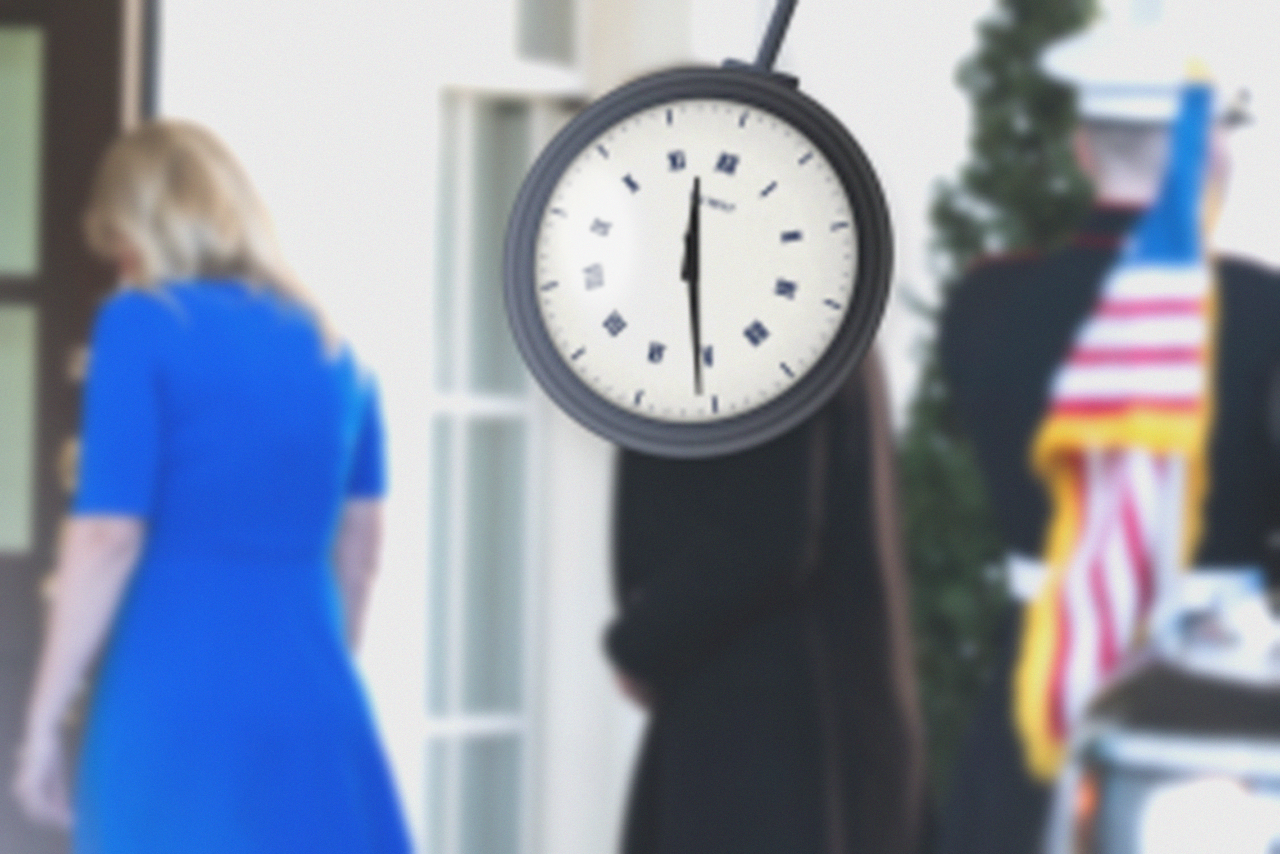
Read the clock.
11:26
